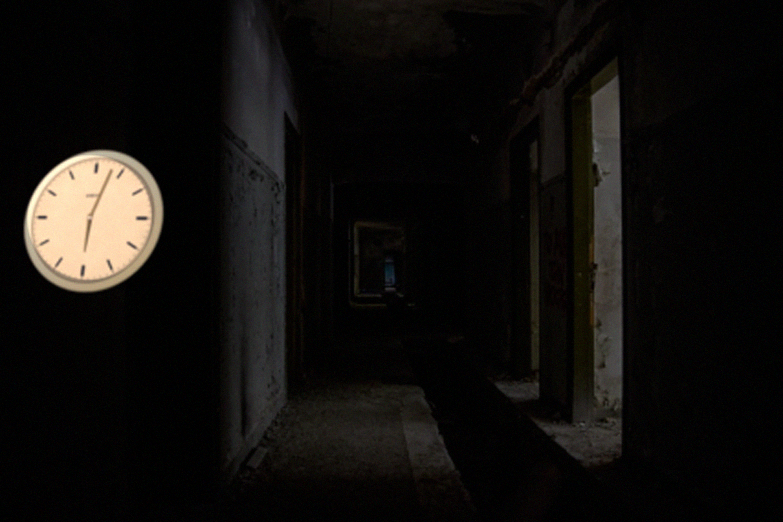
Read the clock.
6:03
